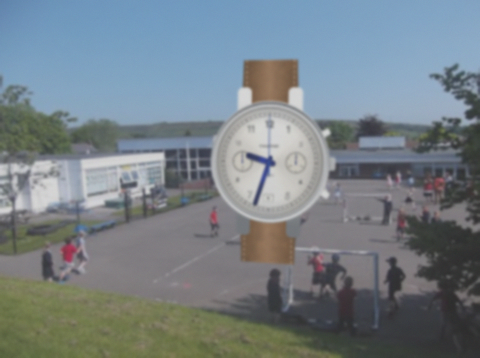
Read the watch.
9:33
